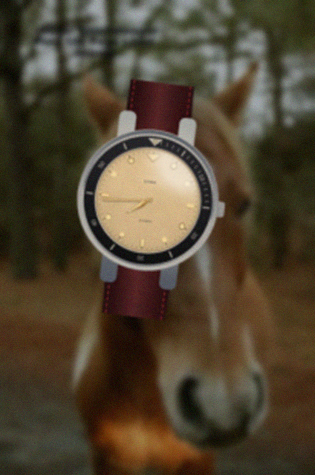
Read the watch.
7:44
